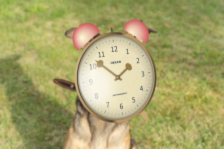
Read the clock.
1:52
